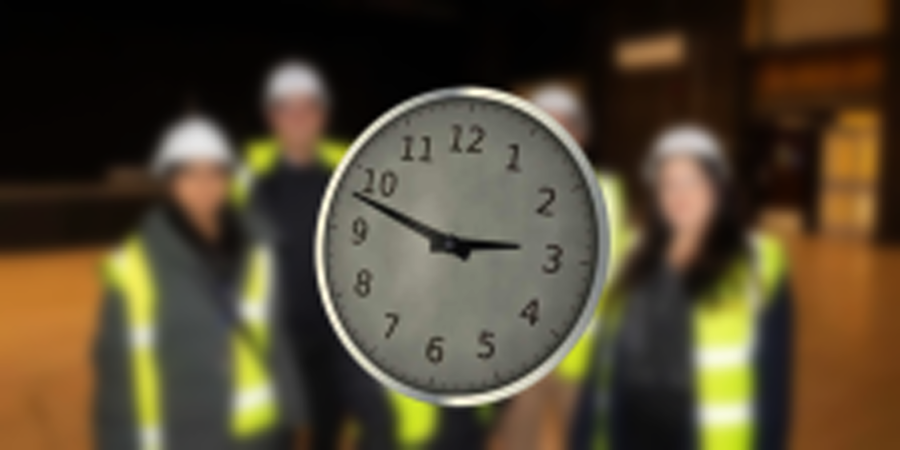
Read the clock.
2:48
